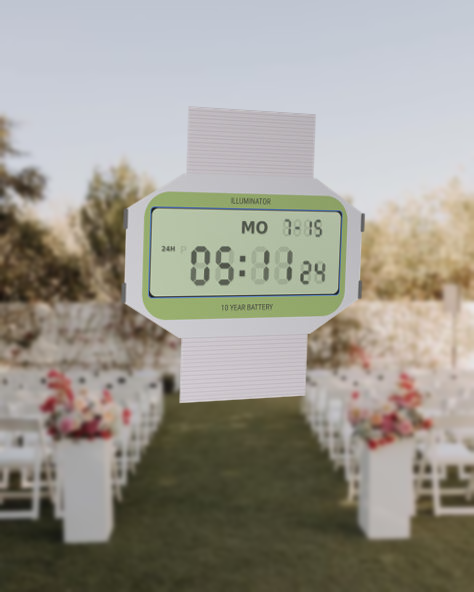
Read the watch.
5:11:24
